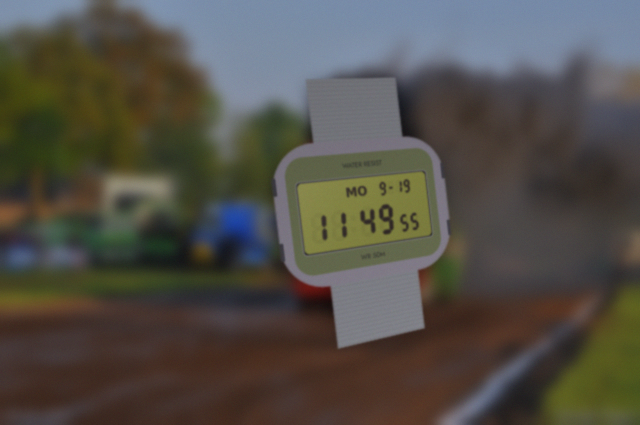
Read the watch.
11:49:55
